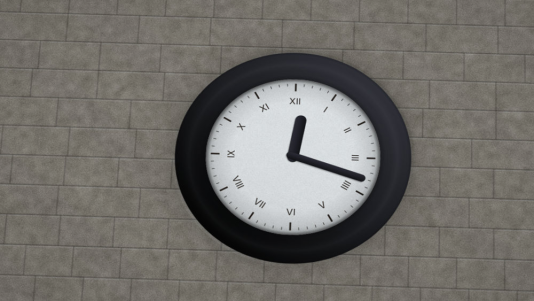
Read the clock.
12:18
